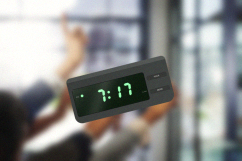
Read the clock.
7:17
